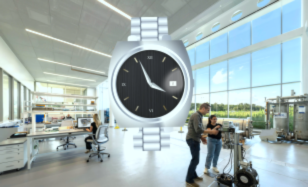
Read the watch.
3:56
